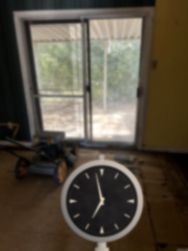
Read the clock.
6:58
